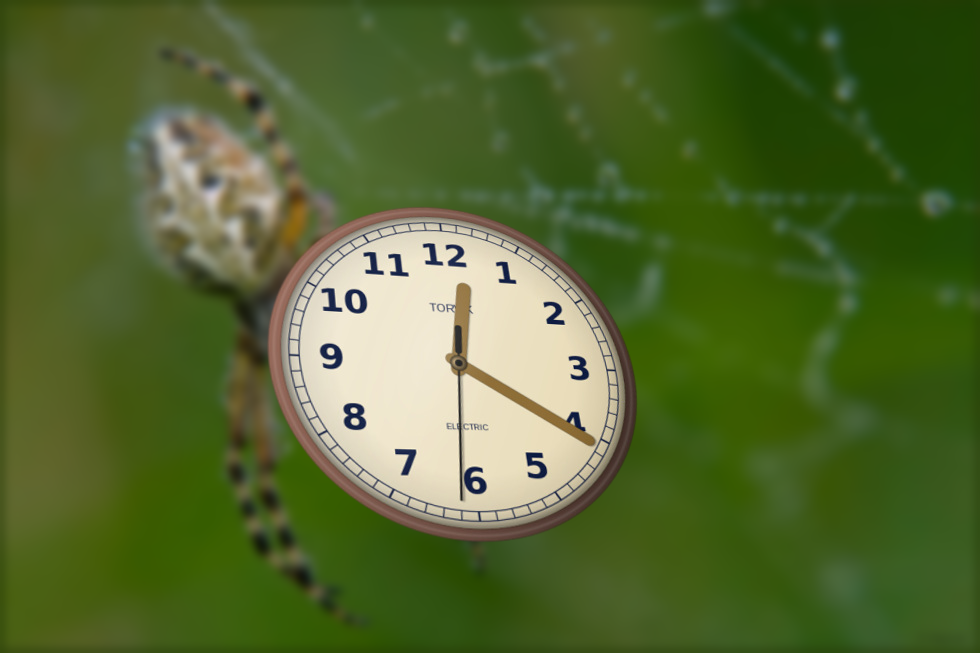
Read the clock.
12:20:31
